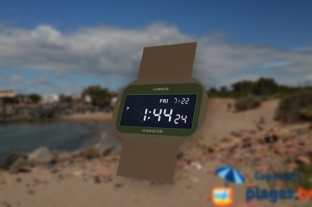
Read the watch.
1:44:24
